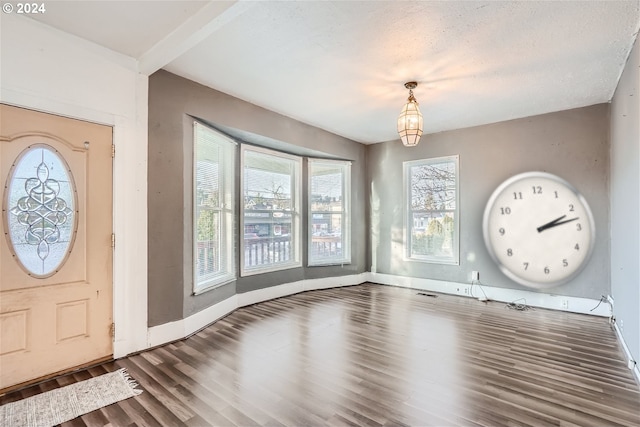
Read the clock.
2:13
